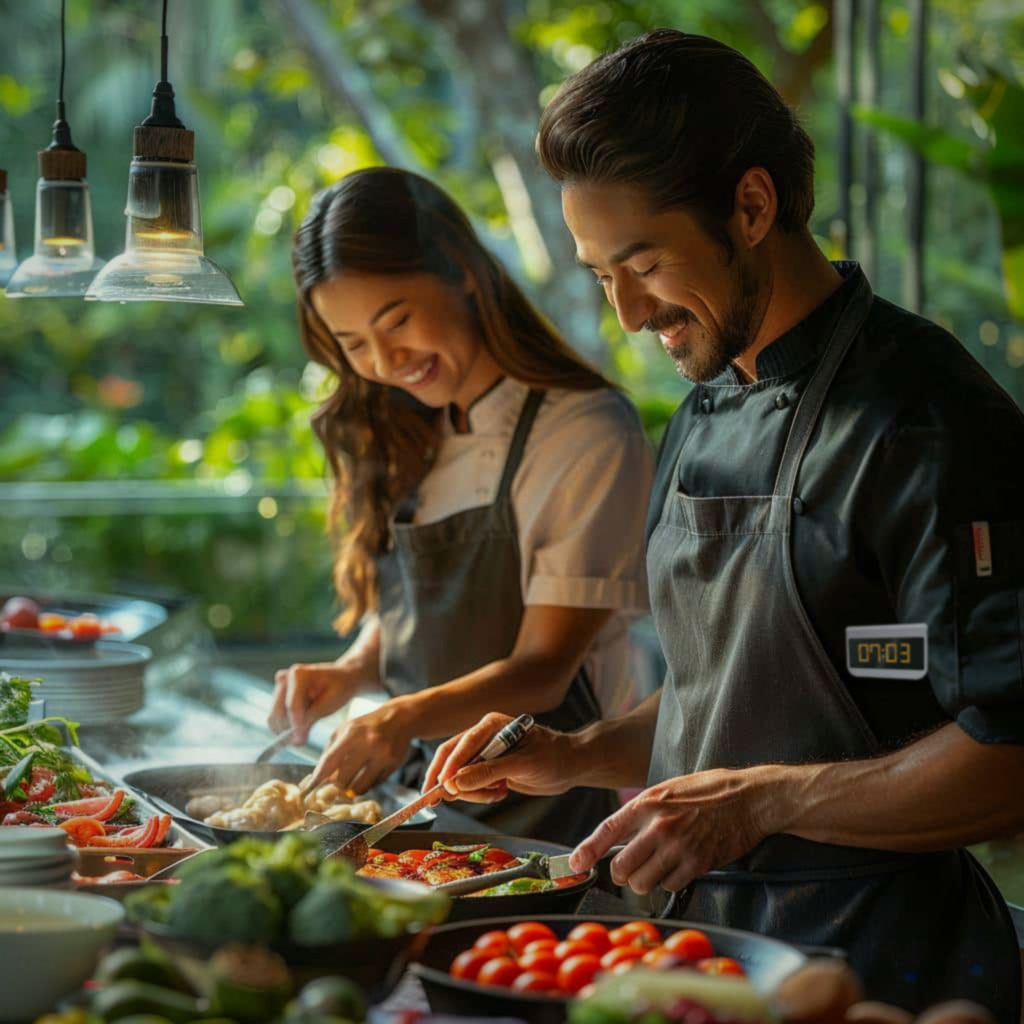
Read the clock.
7:03
